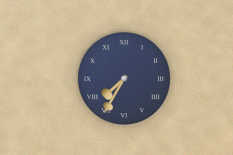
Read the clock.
7:35
